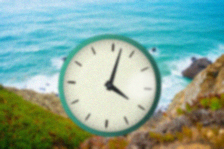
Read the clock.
4:02
